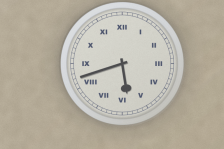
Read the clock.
5:42
